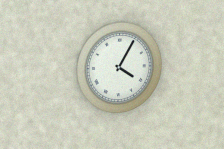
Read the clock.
4:05
